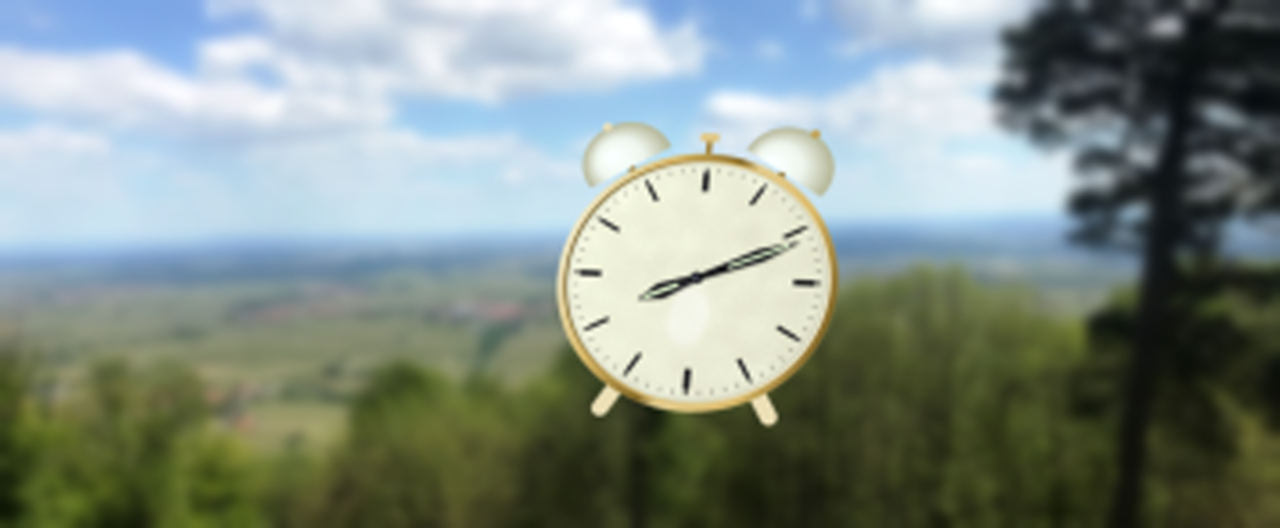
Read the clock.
8:11
